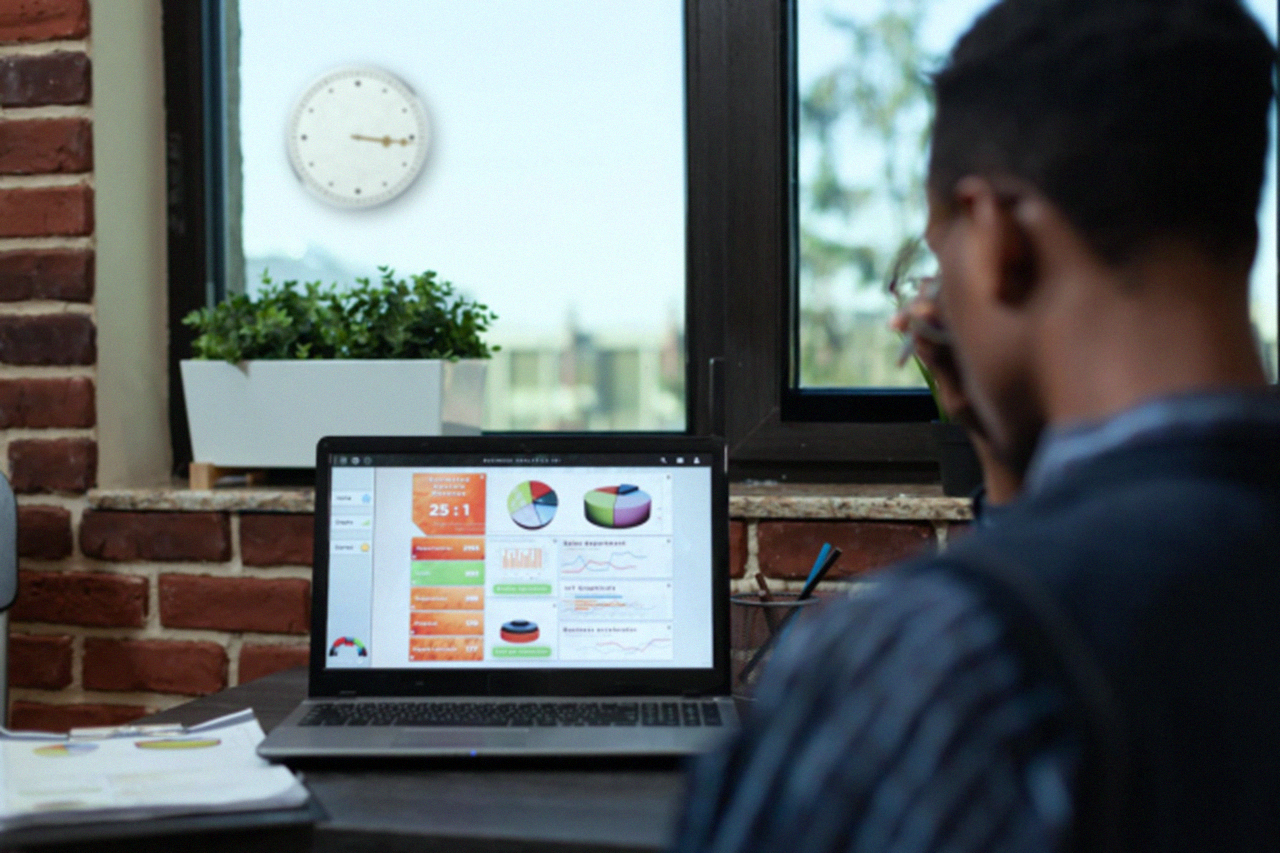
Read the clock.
3:16
